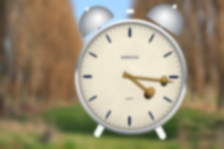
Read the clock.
4:16
